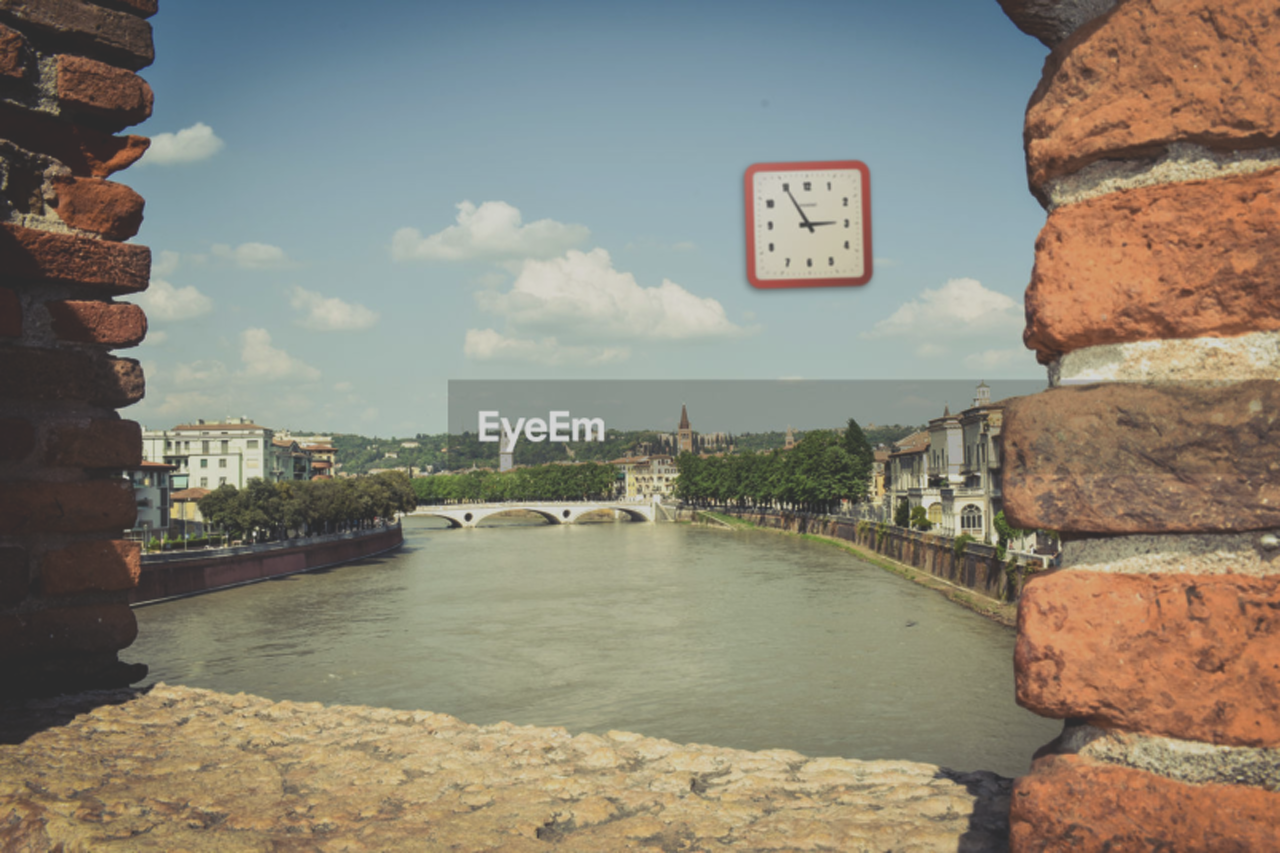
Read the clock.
2:55
